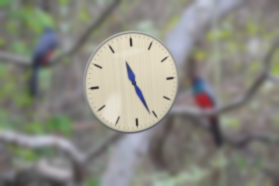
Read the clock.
11:26
